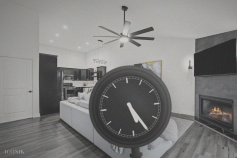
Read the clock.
5:25
